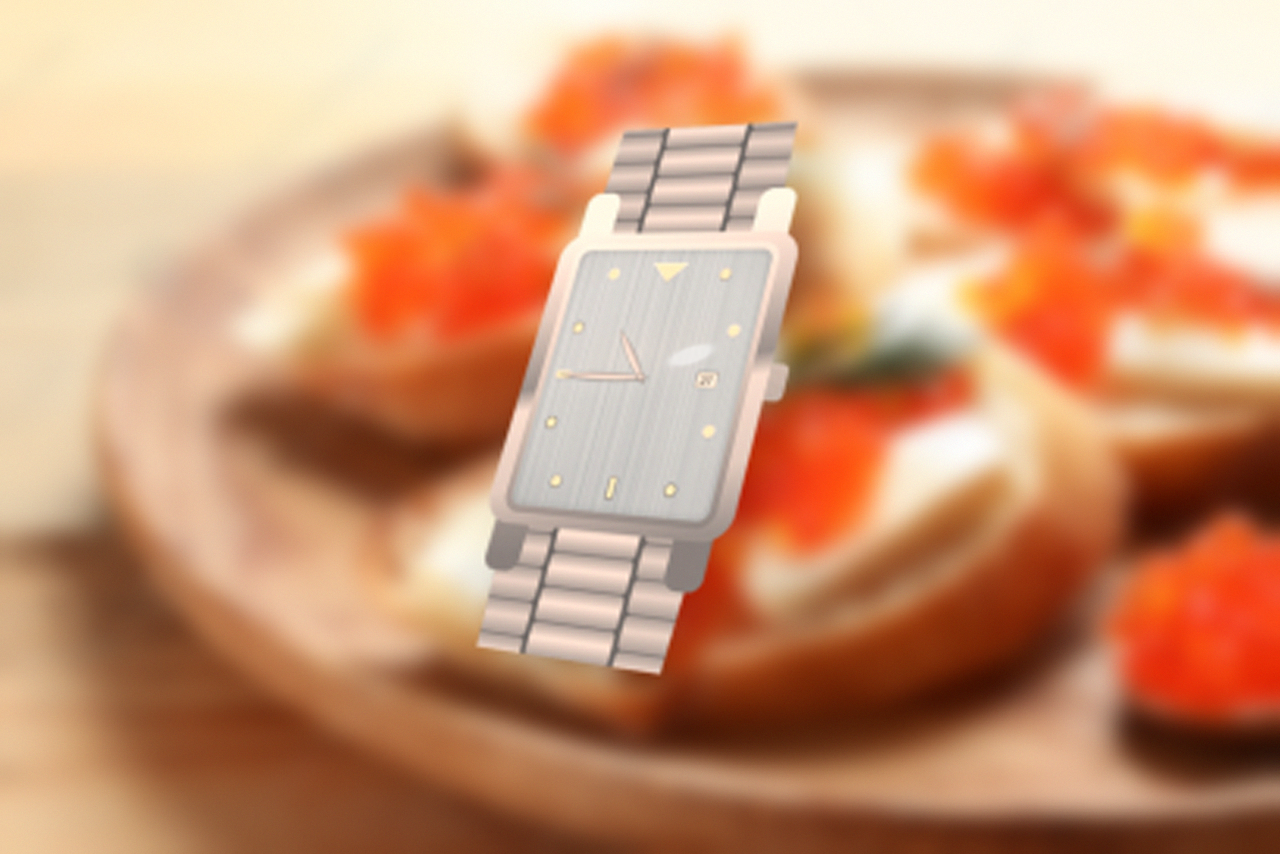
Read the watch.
10:45
